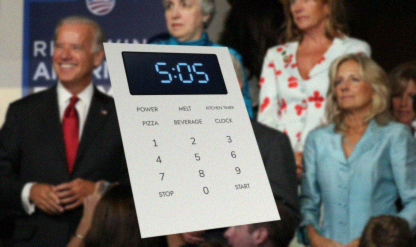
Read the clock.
5:05
